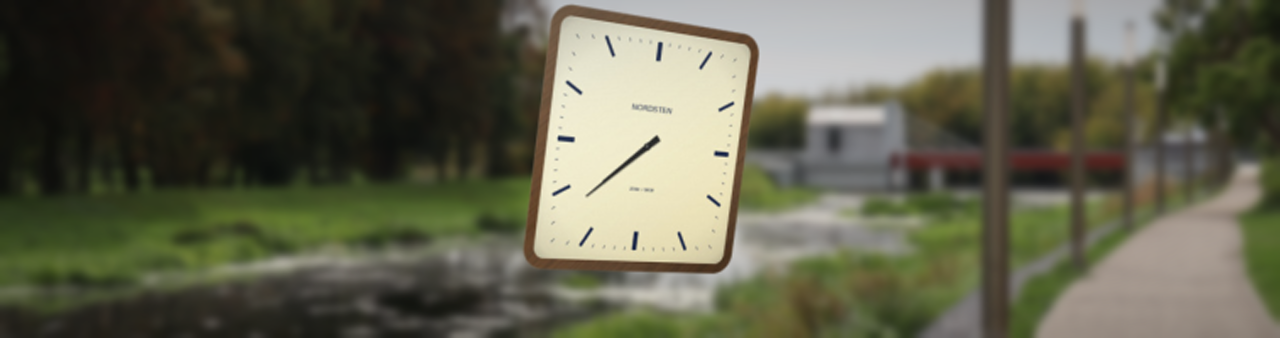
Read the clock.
7:38
